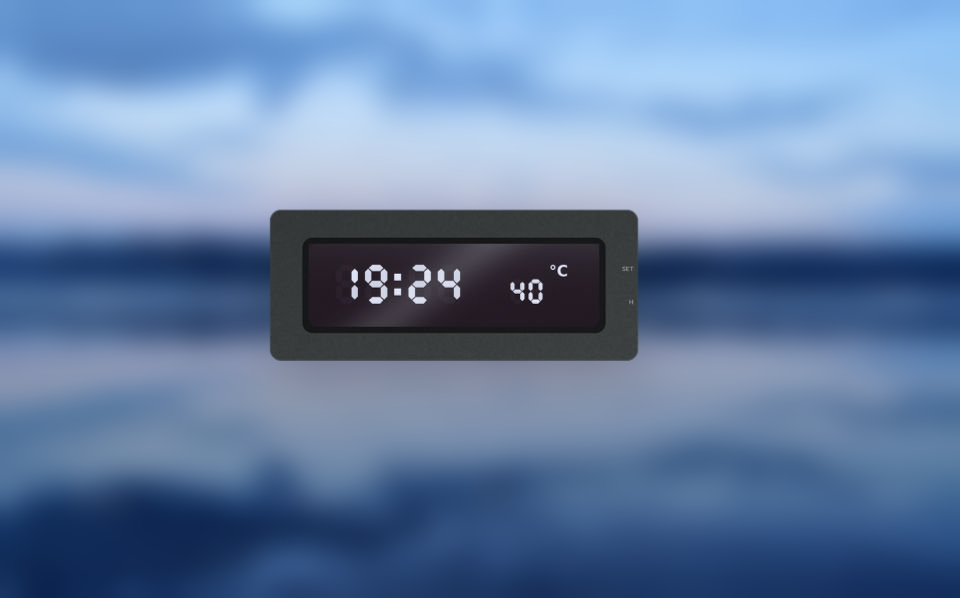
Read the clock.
19:24
